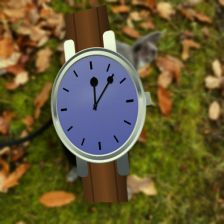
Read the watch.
12:07
